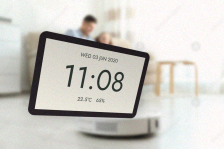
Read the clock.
11:08
